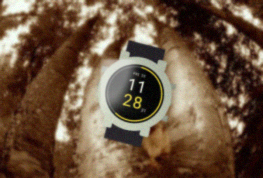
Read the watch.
11:28
